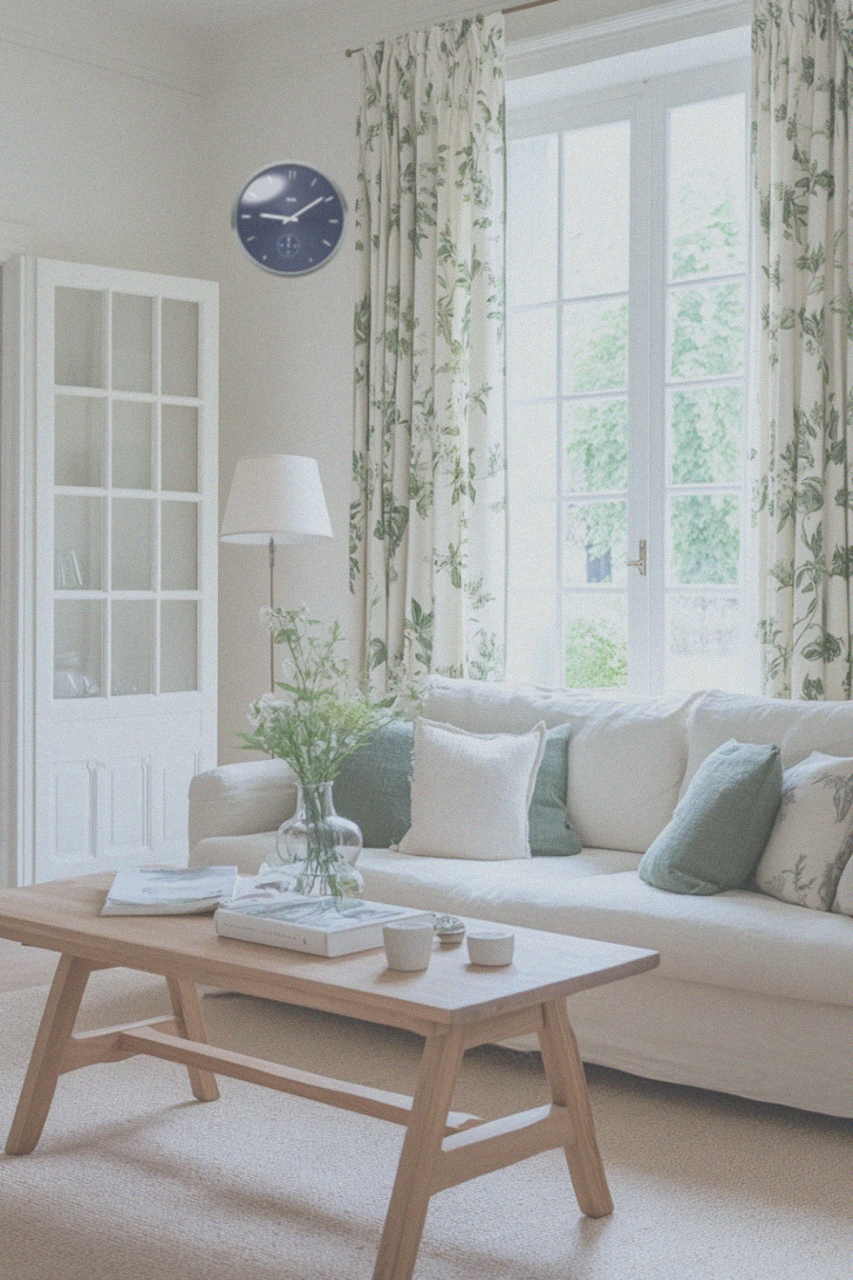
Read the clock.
9:09
